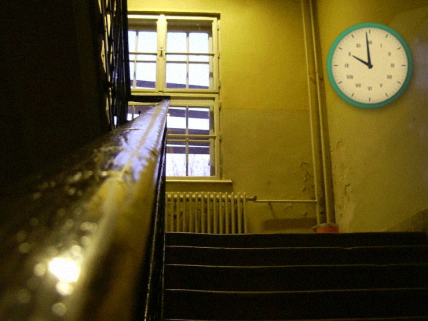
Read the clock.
9:59
